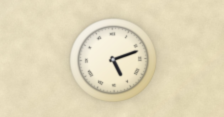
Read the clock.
5:12
